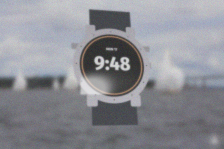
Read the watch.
9:48
